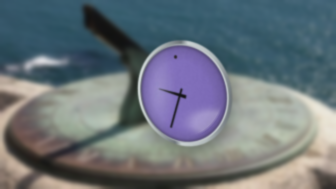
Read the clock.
9:34
